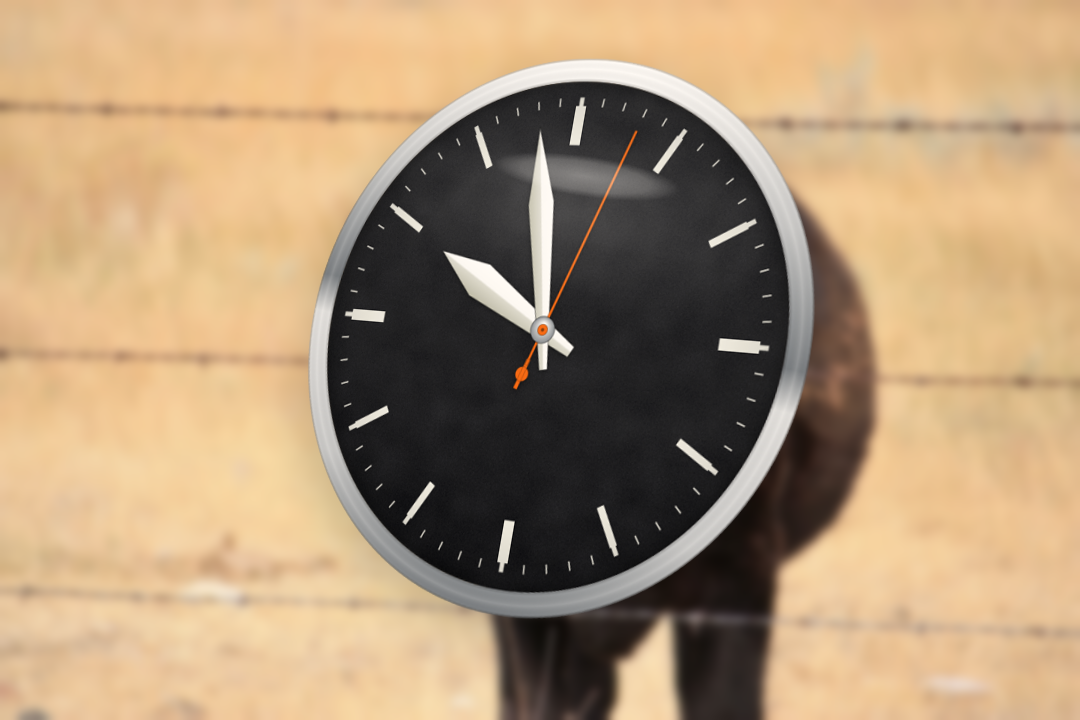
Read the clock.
9:58:03
